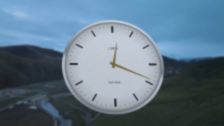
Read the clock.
12:19
